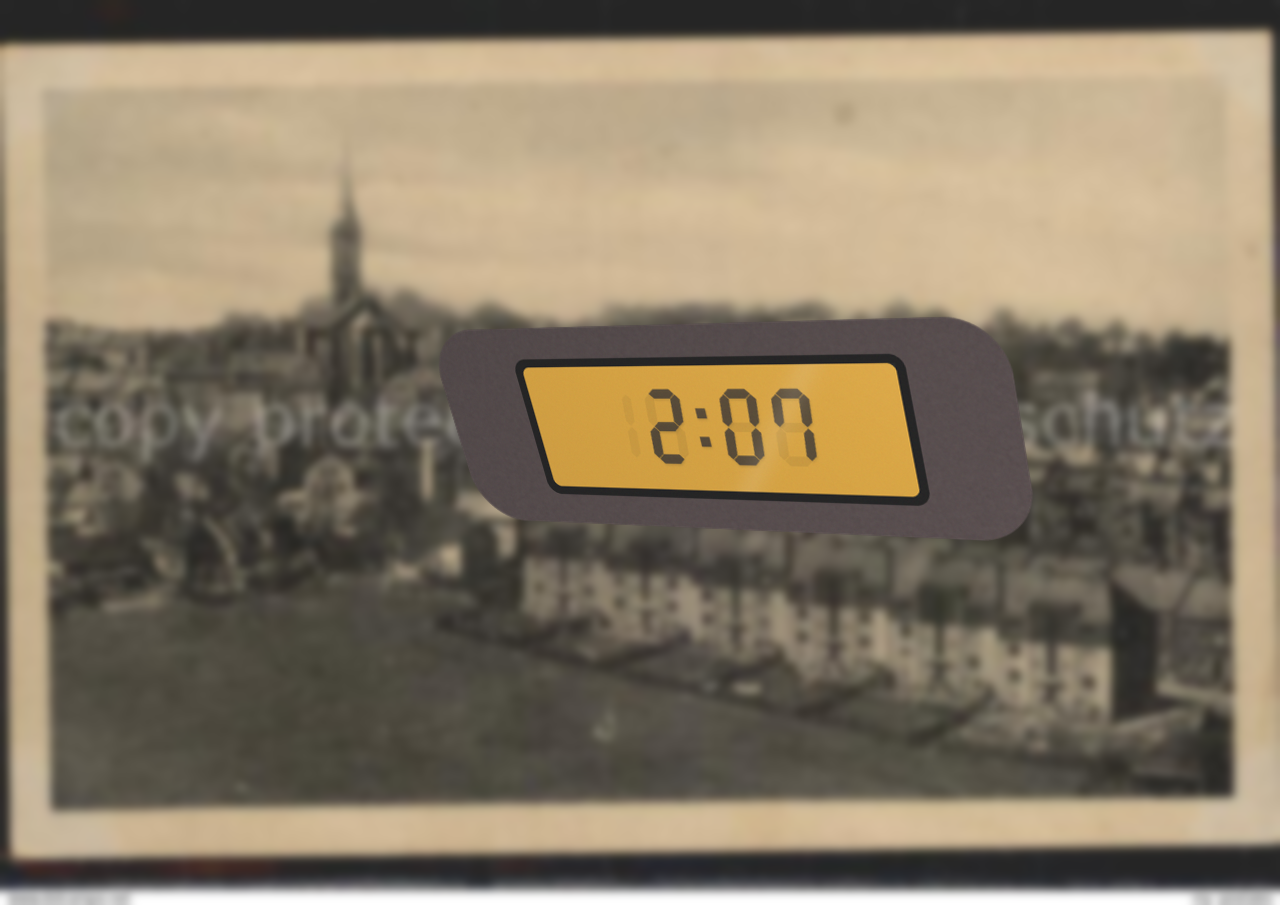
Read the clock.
2:07
